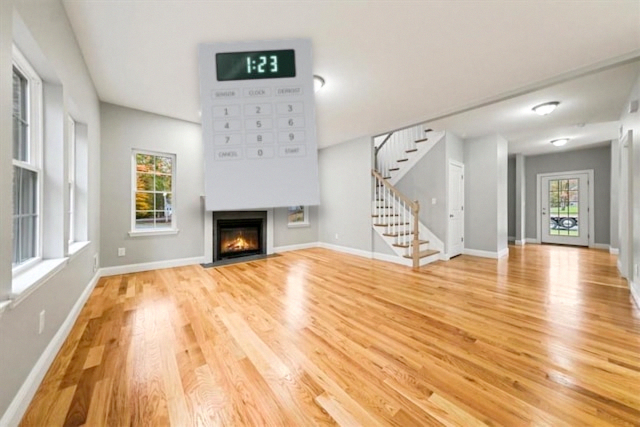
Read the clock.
1:23
